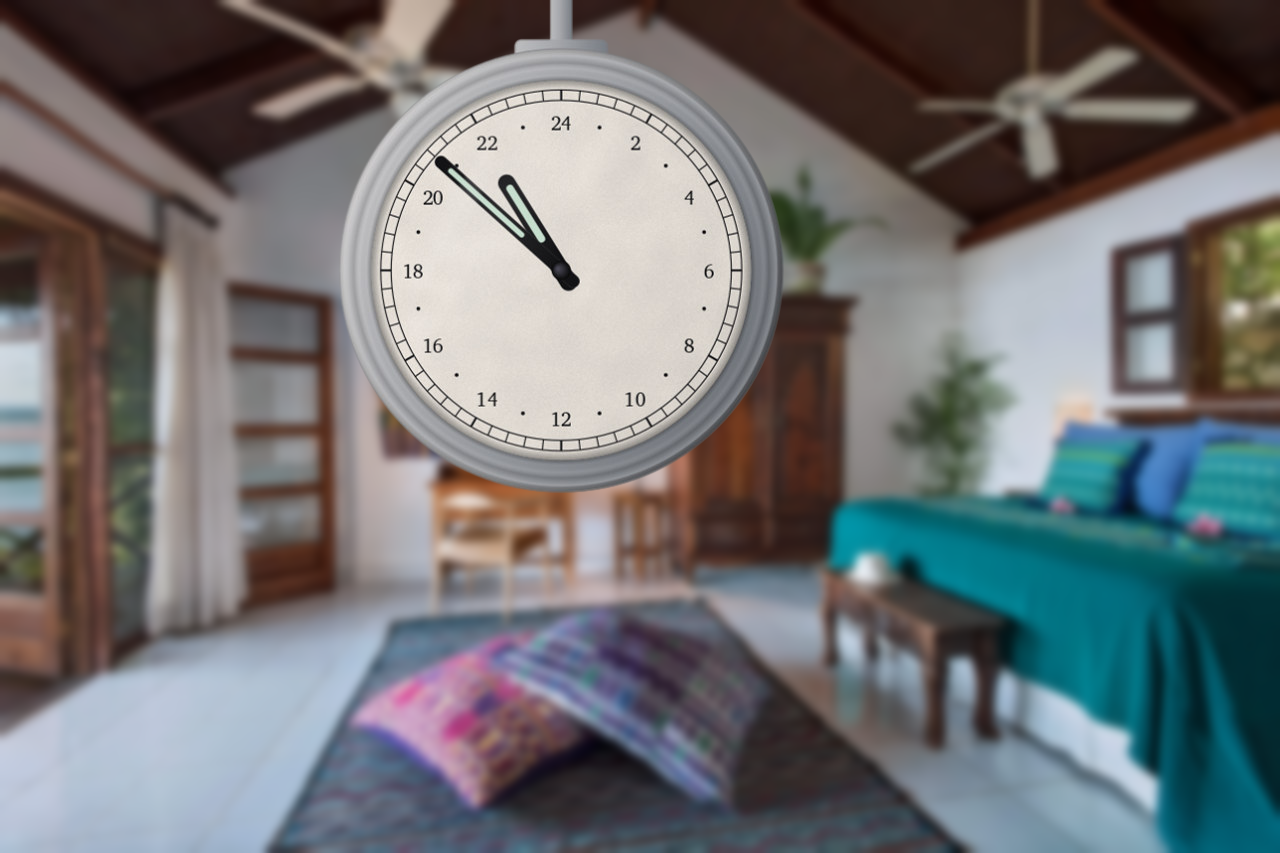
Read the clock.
21:52
